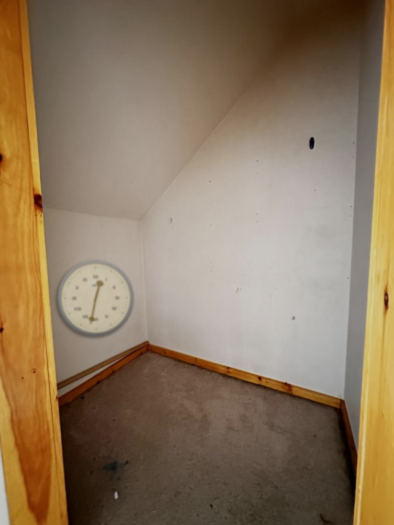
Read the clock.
12:32
